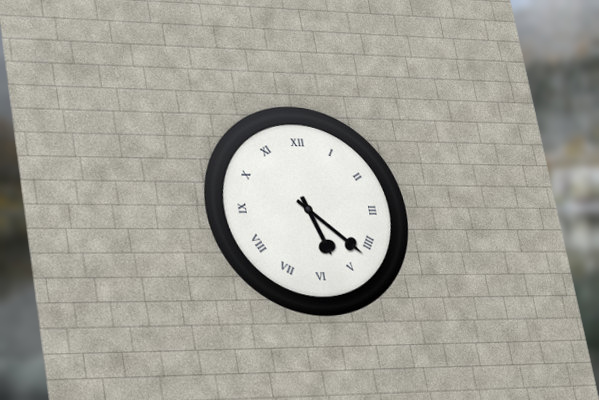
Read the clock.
5:22
